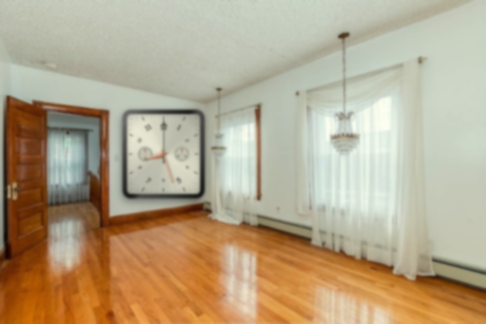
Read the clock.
8:27
